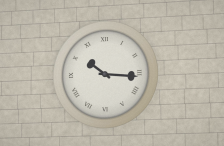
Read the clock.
10:16
